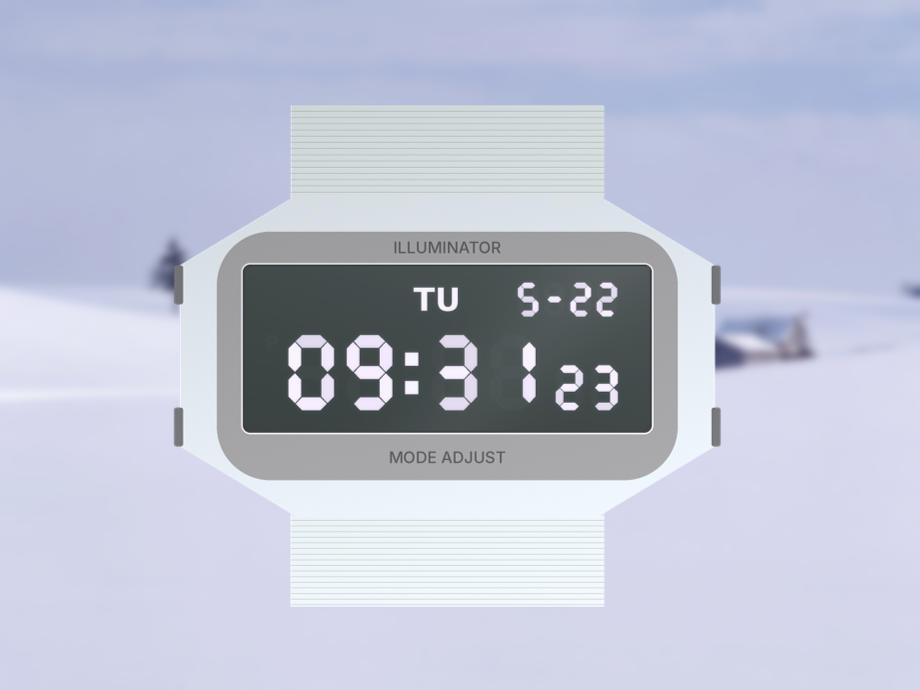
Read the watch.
9:31:23
